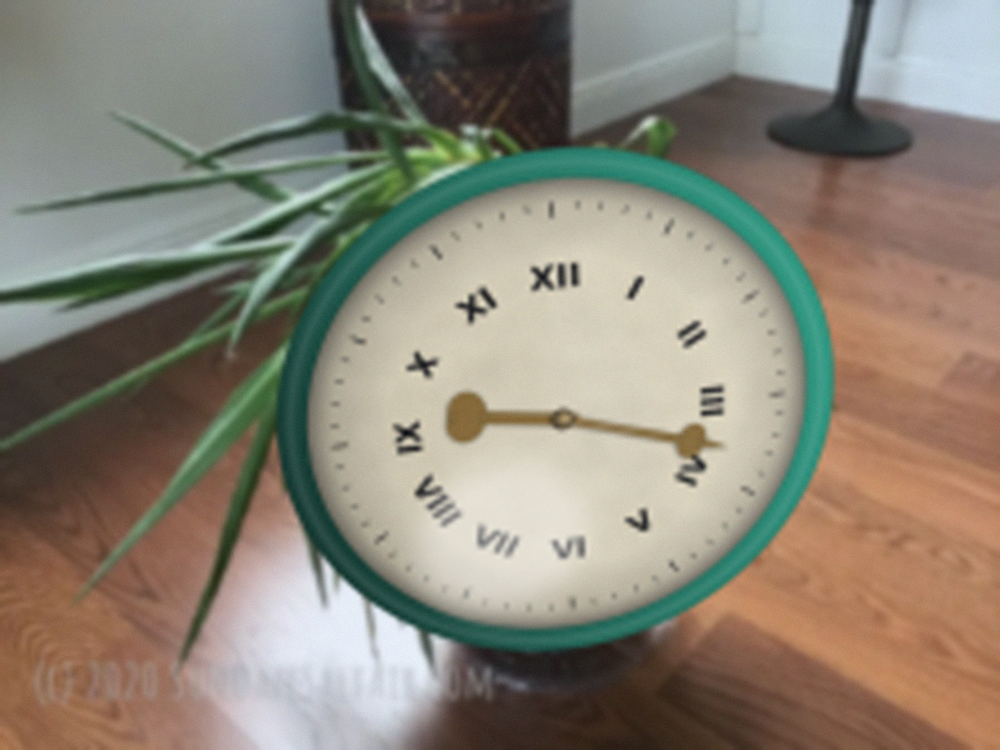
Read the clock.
9:18
